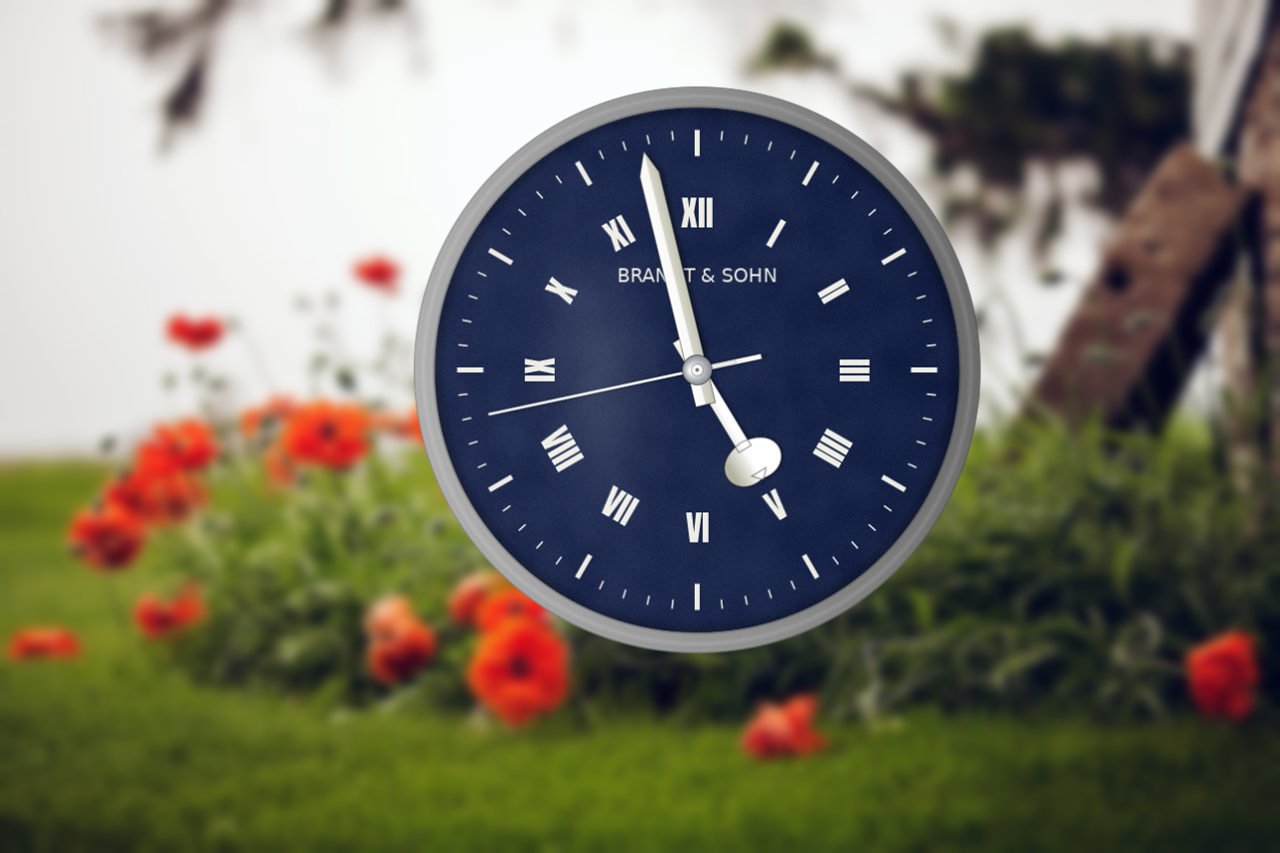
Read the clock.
4:57:43
